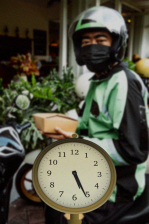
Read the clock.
5:26
